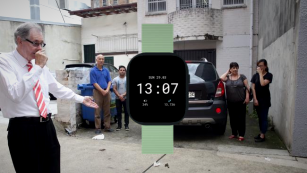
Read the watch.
13:07
